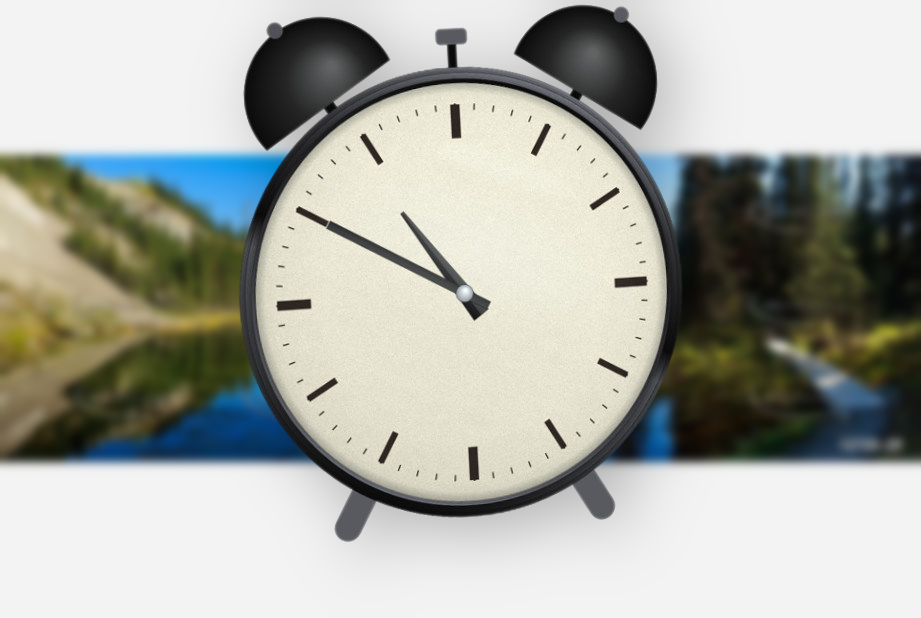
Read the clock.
10:50
